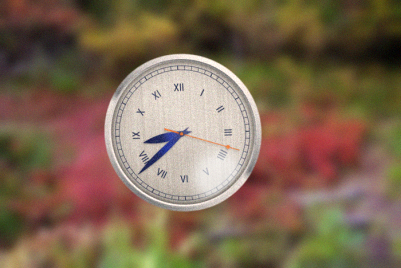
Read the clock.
8:38:18
